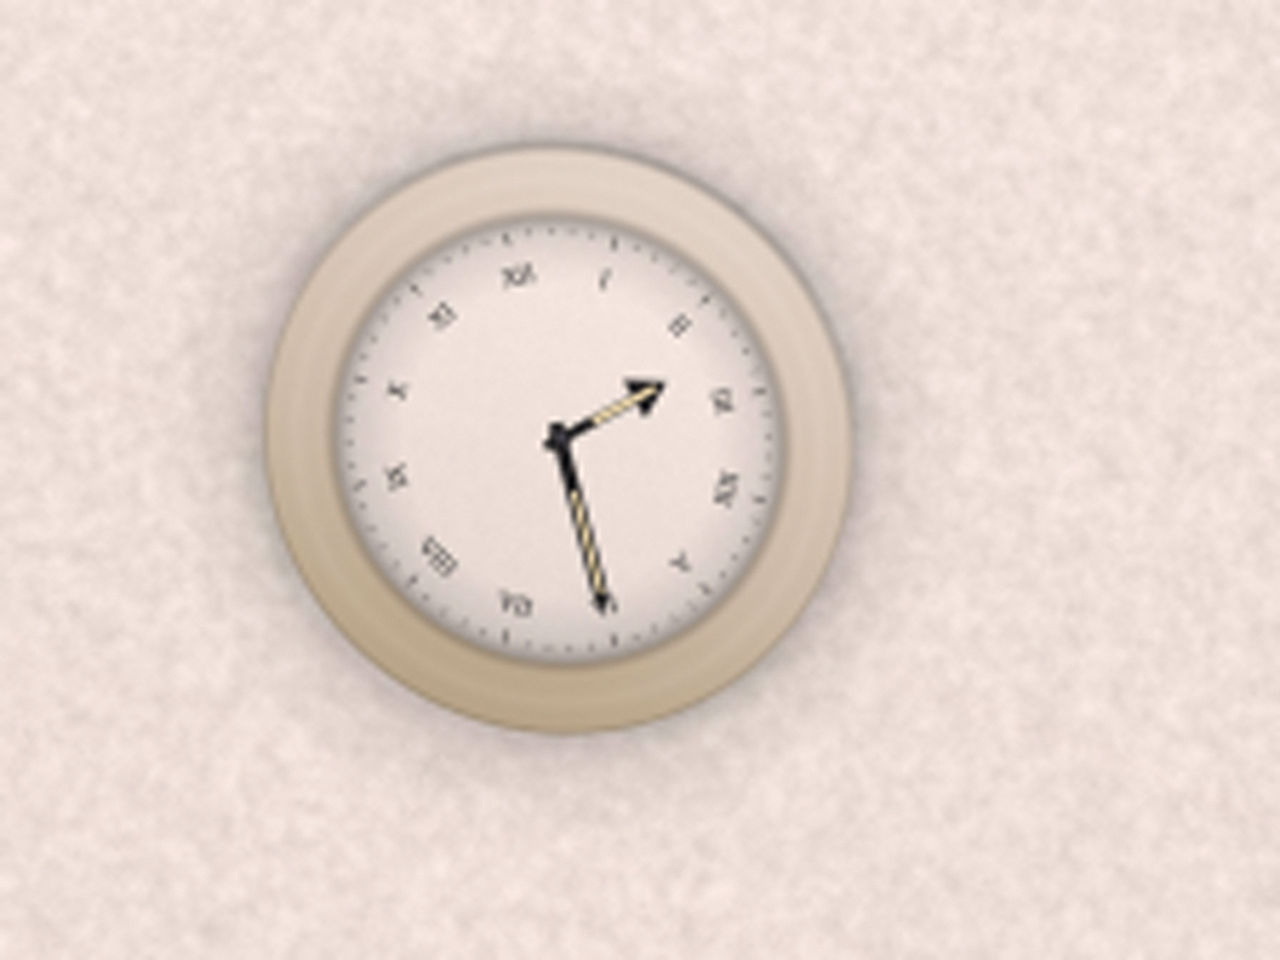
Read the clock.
2:30
